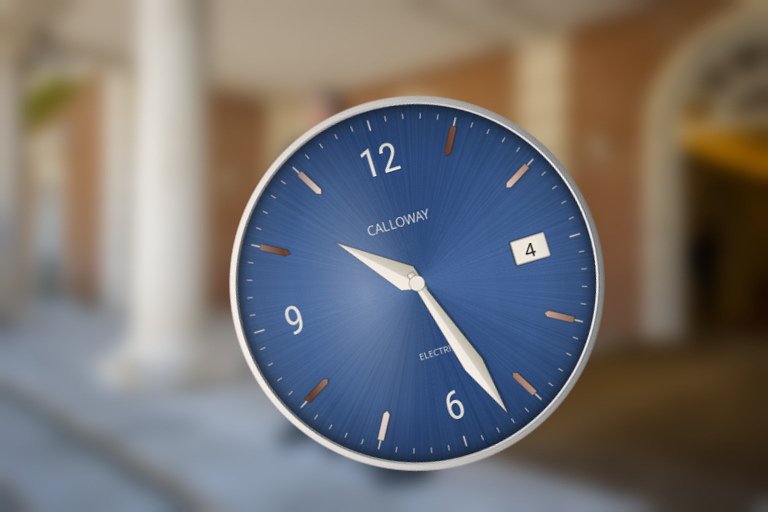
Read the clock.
10:27
